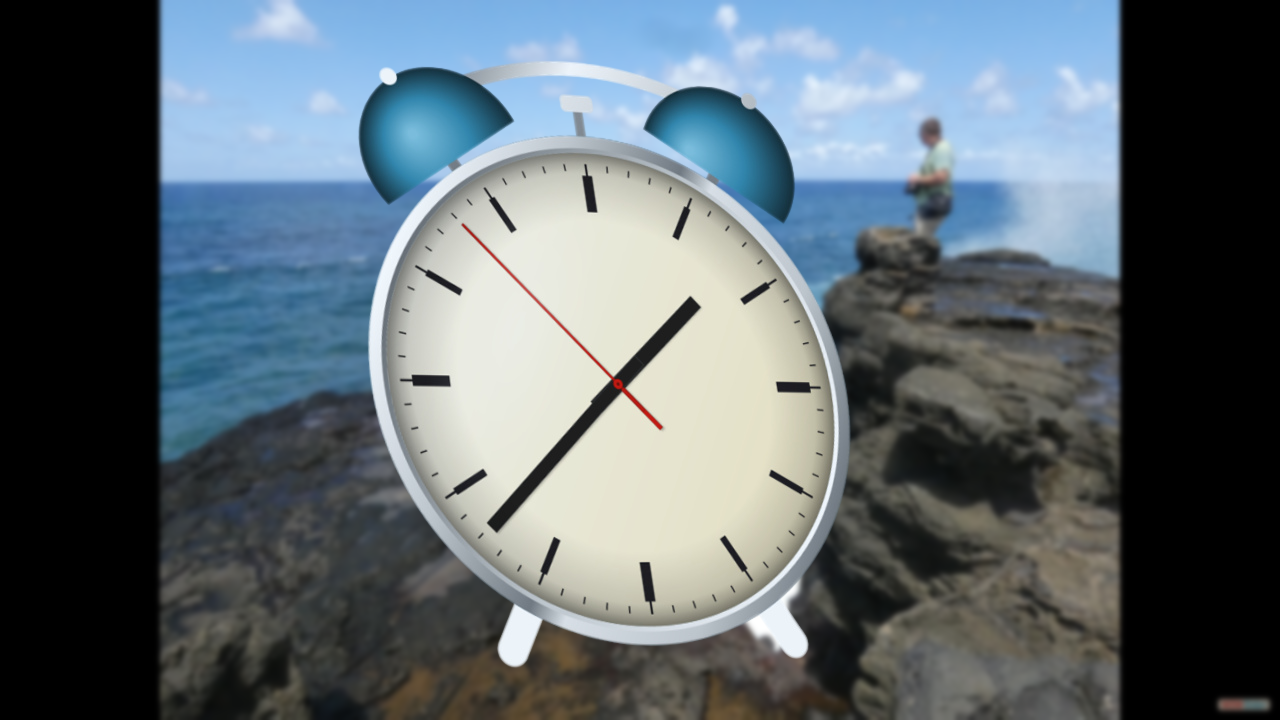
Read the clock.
1:37:53
